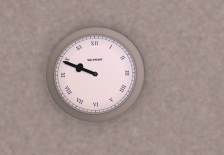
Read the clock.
9:49
